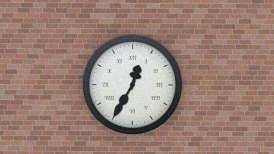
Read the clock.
12:35
